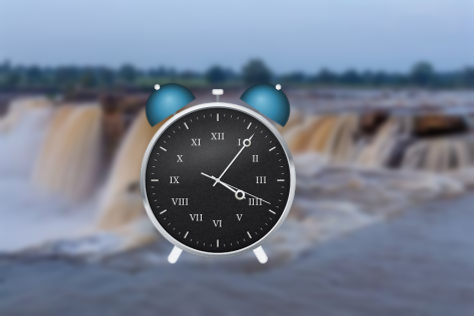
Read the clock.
4:06:19
